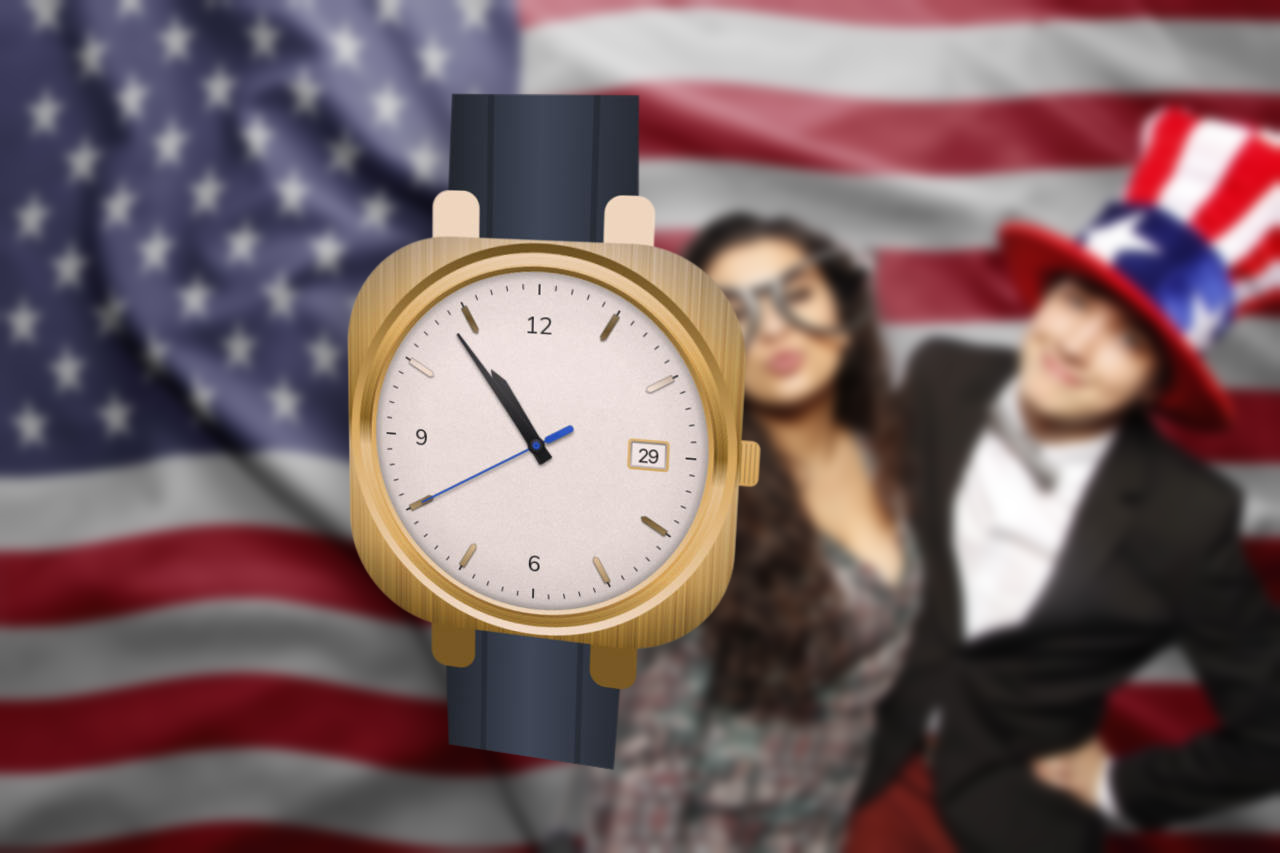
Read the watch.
10:53:40
